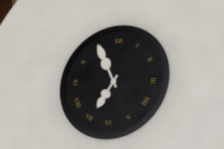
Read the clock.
6:55
